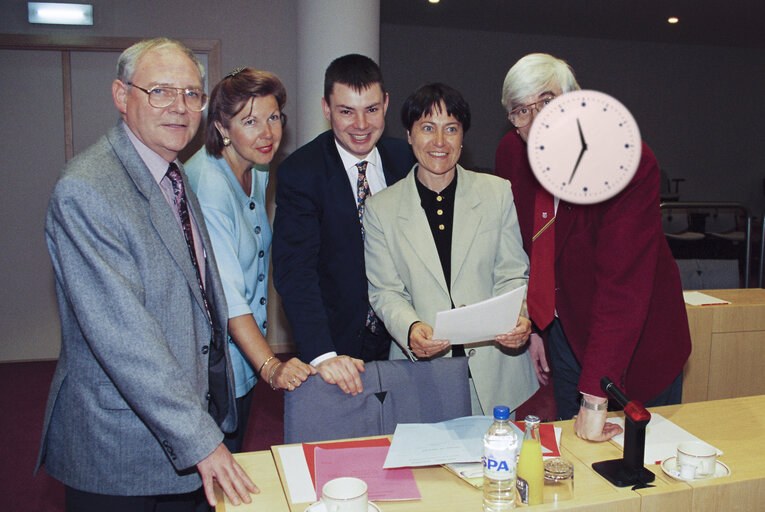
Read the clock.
11:34
